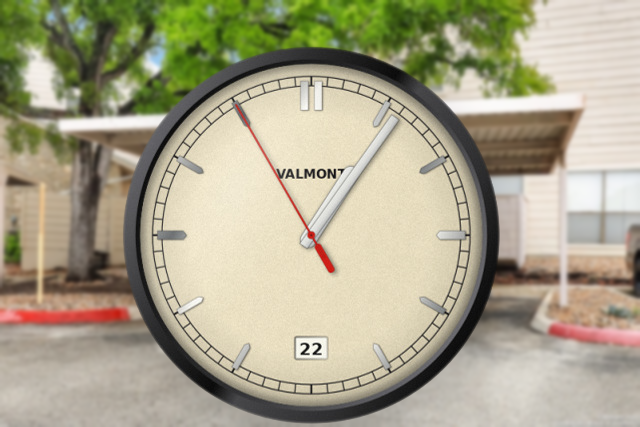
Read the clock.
1:05:55
